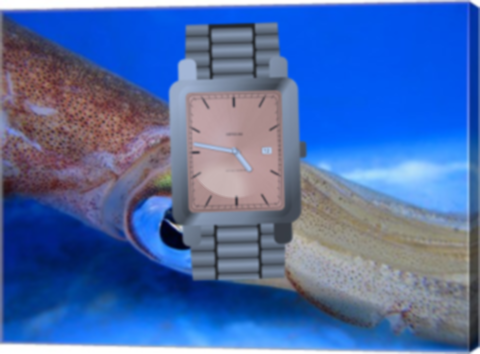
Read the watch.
4:47
